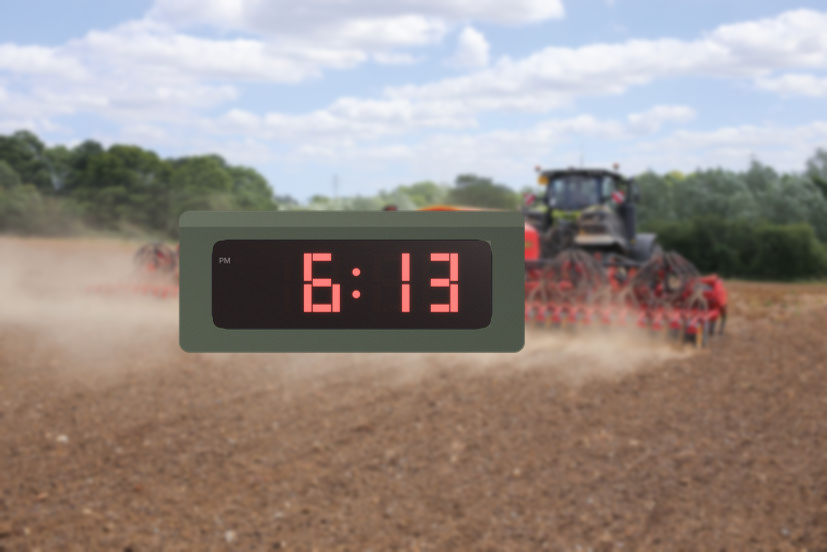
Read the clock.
6:13
